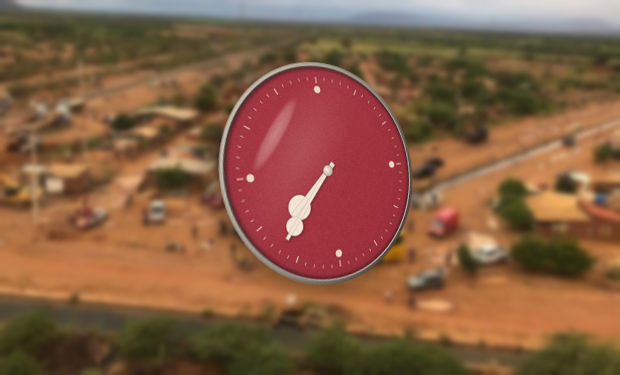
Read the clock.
7:37
